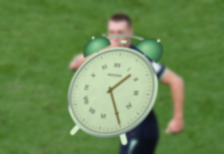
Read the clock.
1:25
